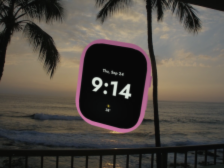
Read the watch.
9:14
